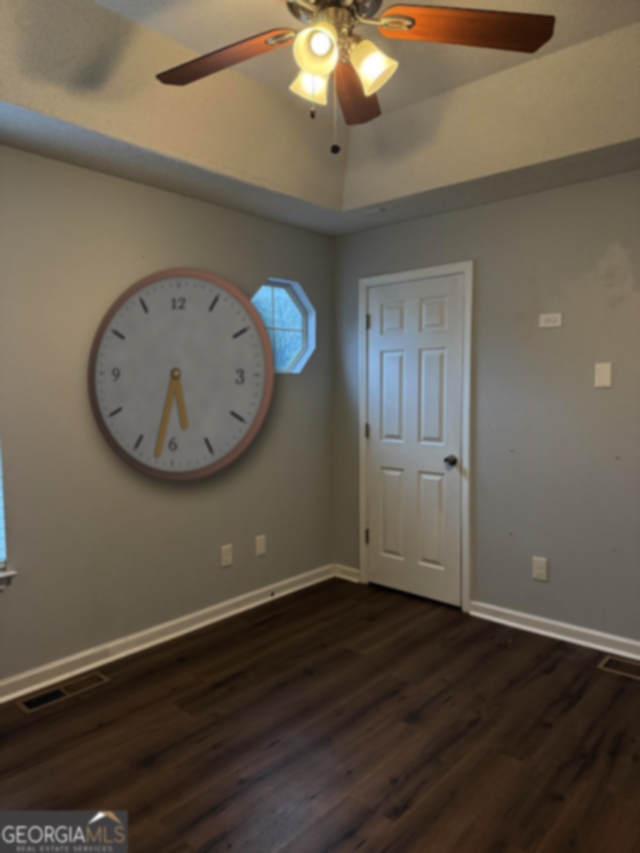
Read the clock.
5:32
